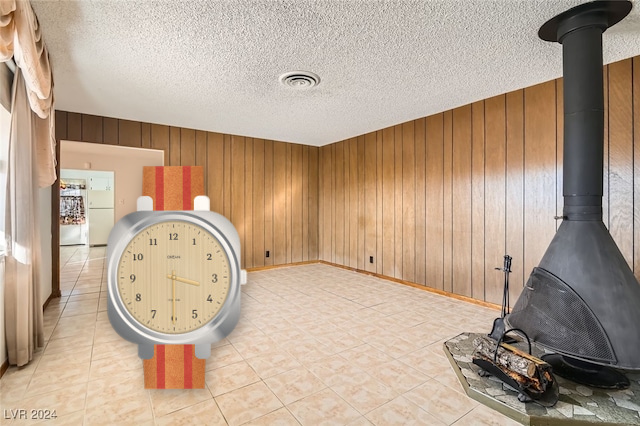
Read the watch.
3:30
